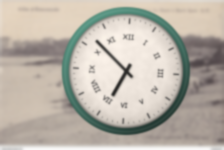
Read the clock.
6:52
